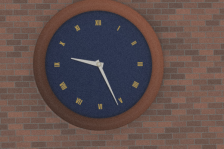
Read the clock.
9:26
